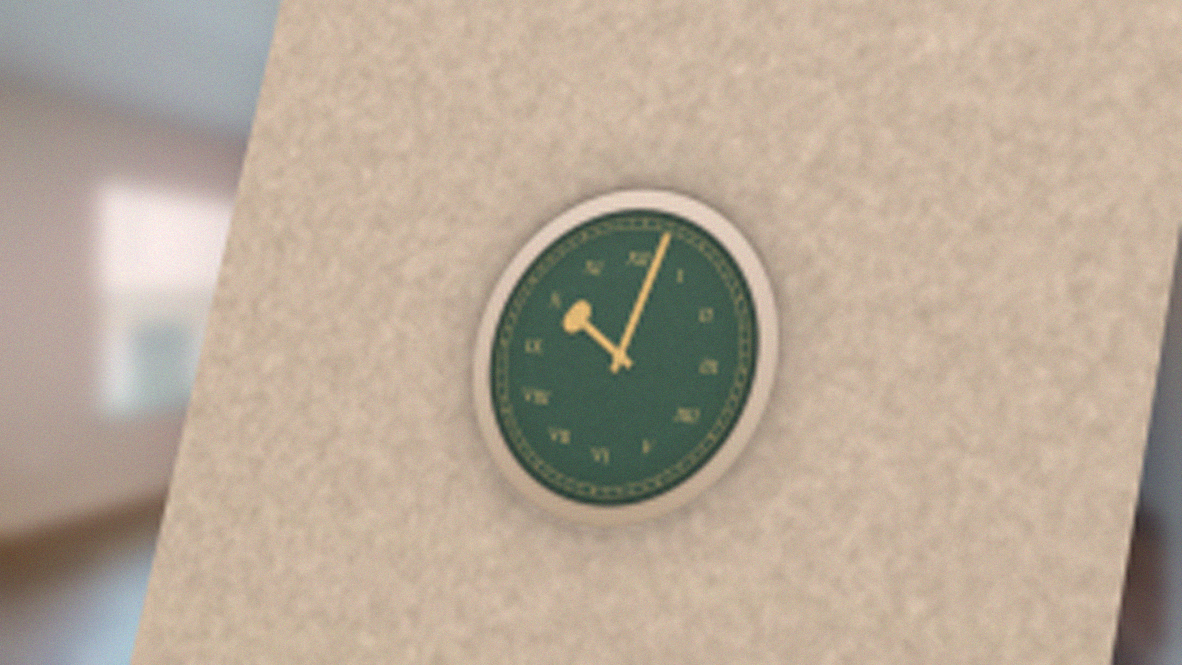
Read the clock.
10:02
